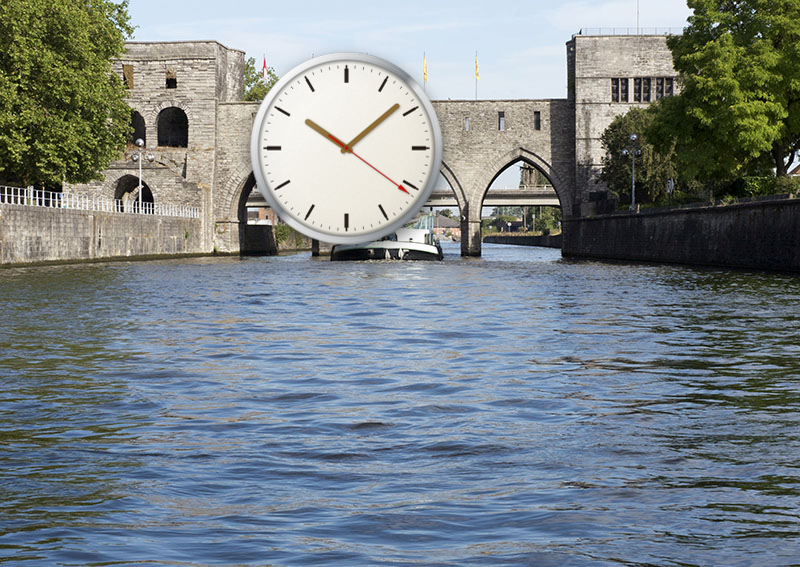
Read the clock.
10:08:21
